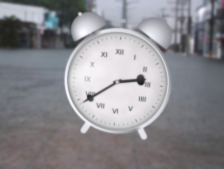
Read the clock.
2:39
